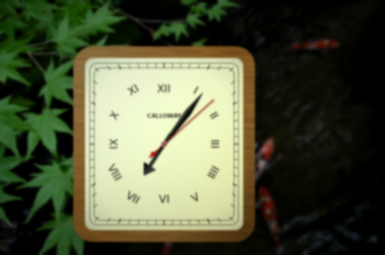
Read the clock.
7:06:08
